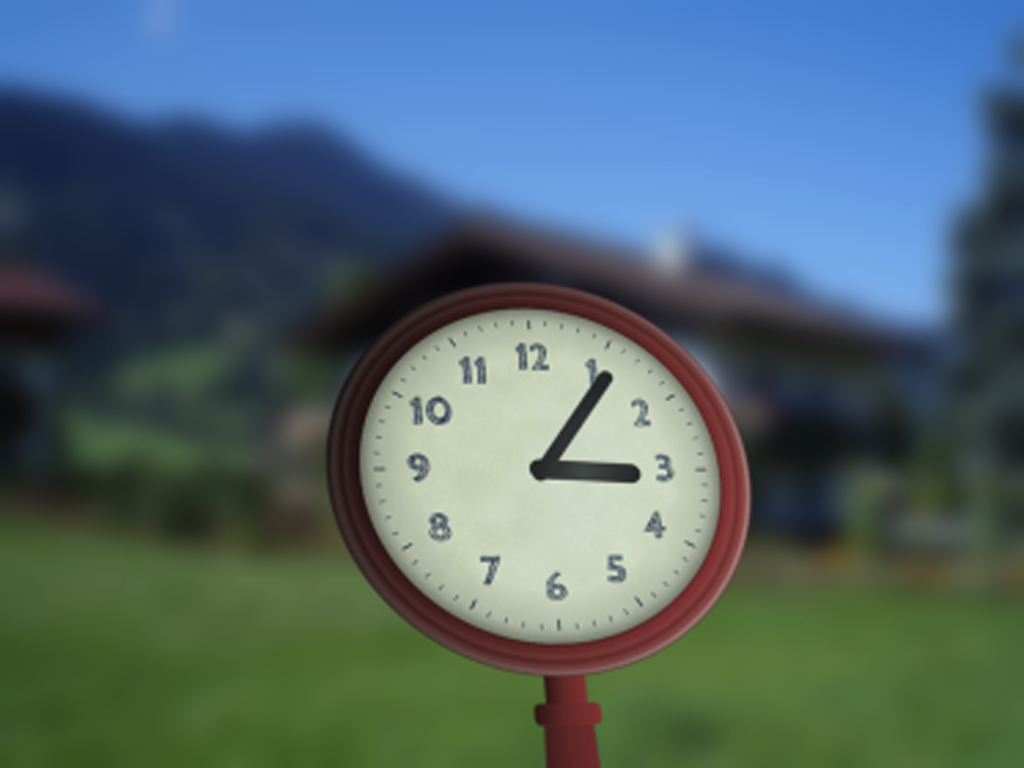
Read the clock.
3:06
